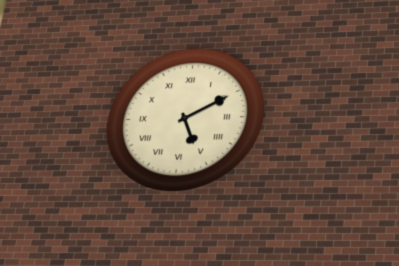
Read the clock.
5:10
